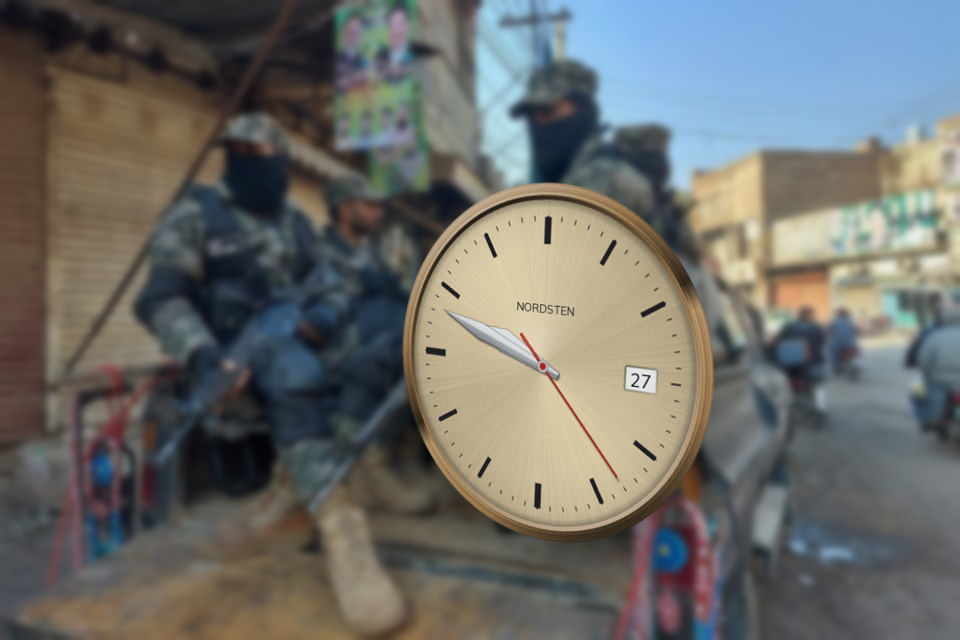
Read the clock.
9:48:23
